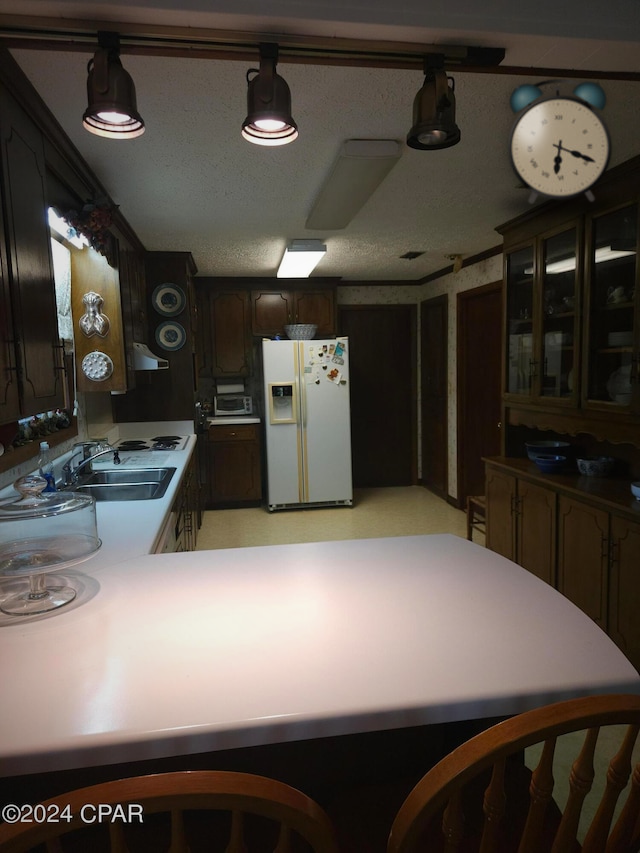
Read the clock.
6:19
